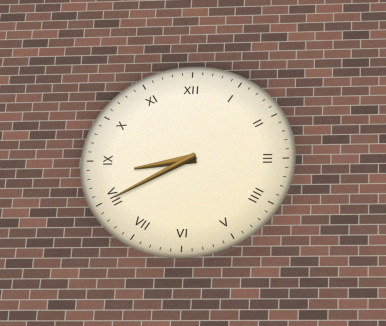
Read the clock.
8:40
